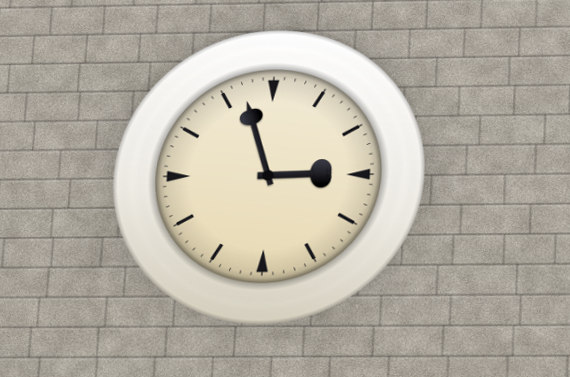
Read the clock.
2:57
